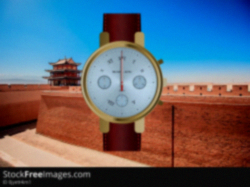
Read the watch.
12:00
